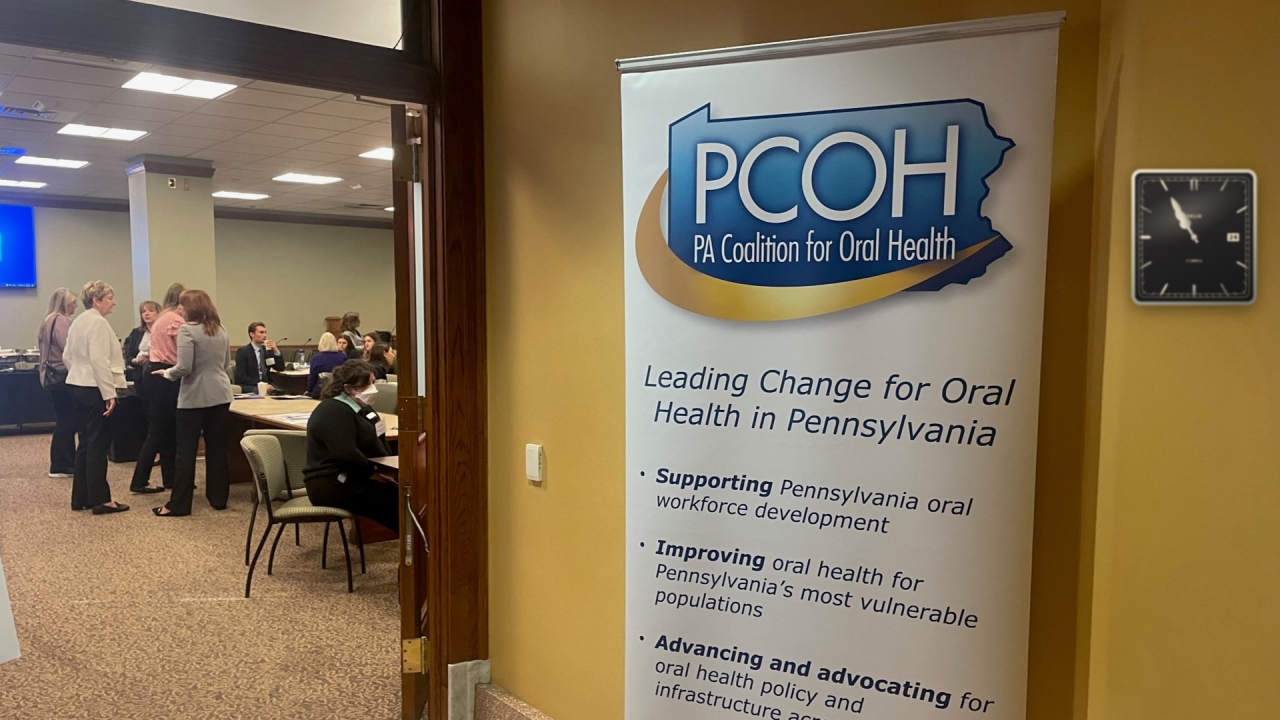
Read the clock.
10:55
